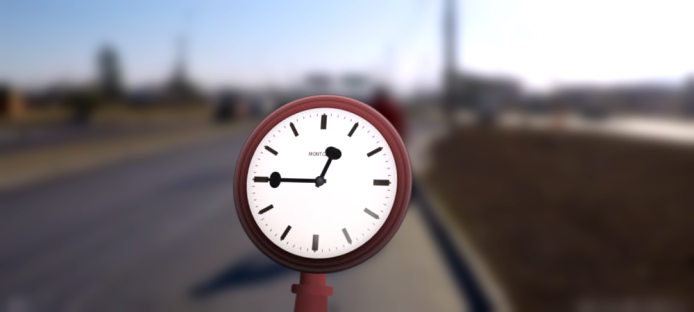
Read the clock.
12:45
